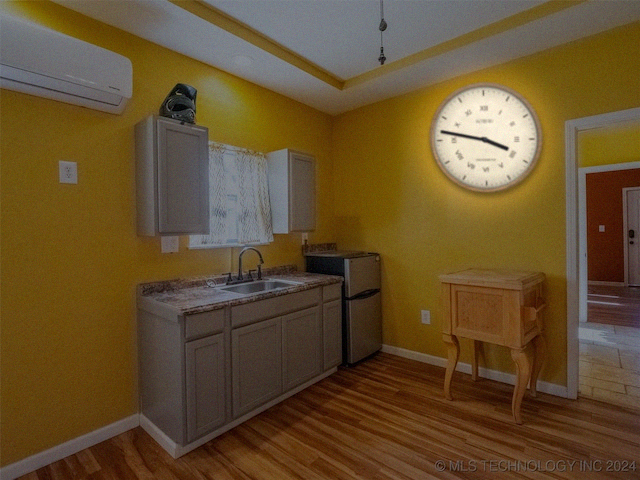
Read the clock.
3:47
